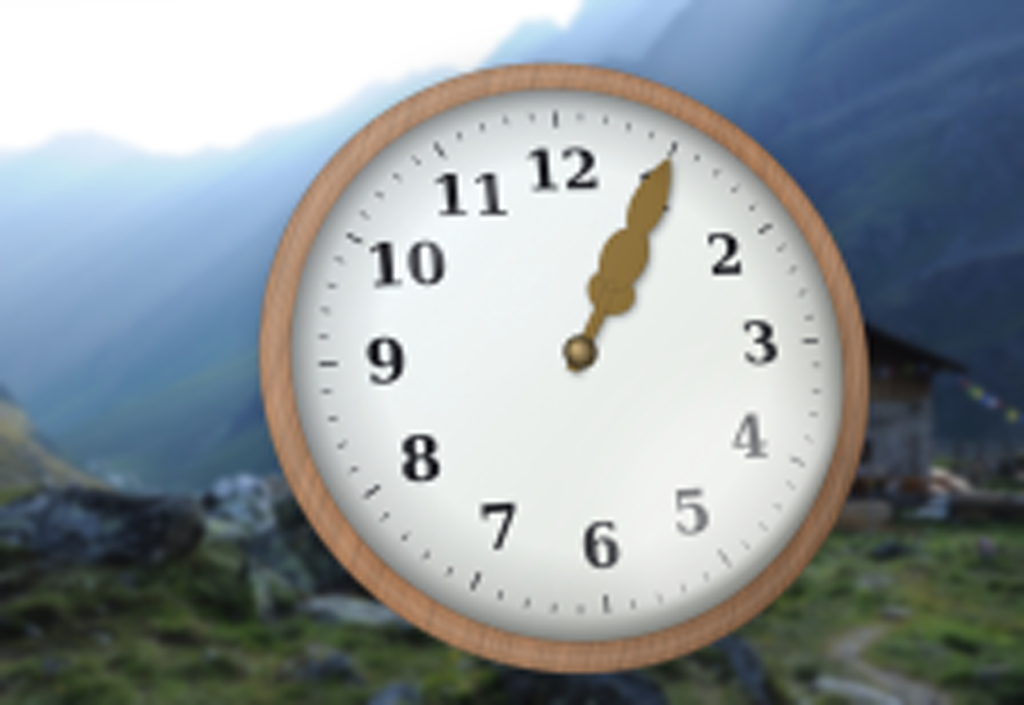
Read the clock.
1:05
